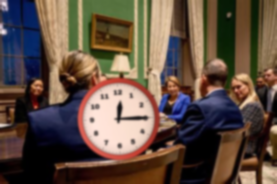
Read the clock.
12:15
